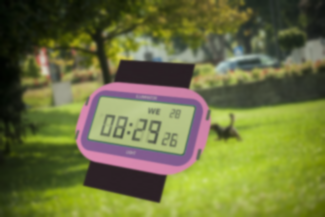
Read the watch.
8:29:26
